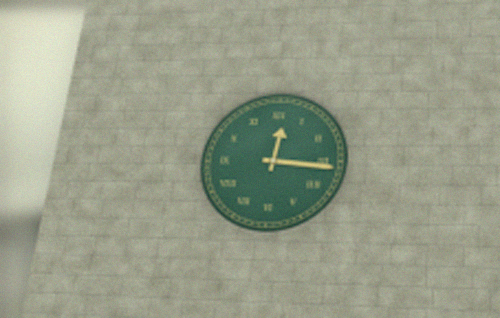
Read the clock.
12:16
